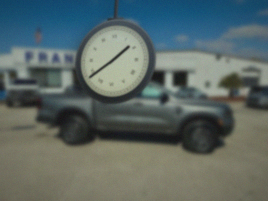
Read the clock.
1:39
